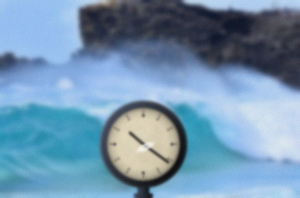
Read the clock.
10:21
